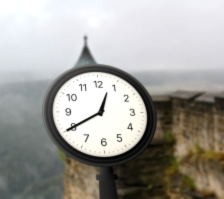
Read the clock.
12:40
